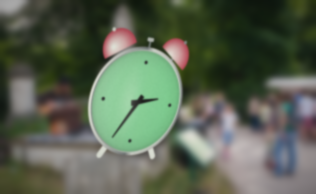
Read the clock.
2:35
